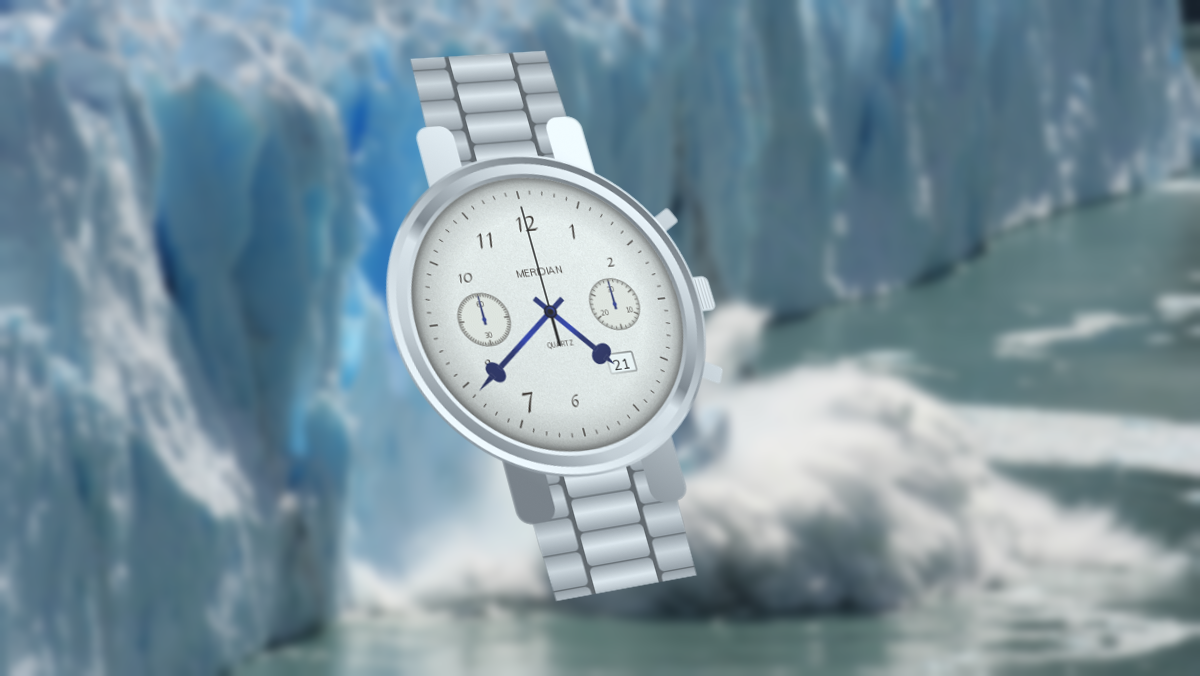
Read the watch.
4:39
